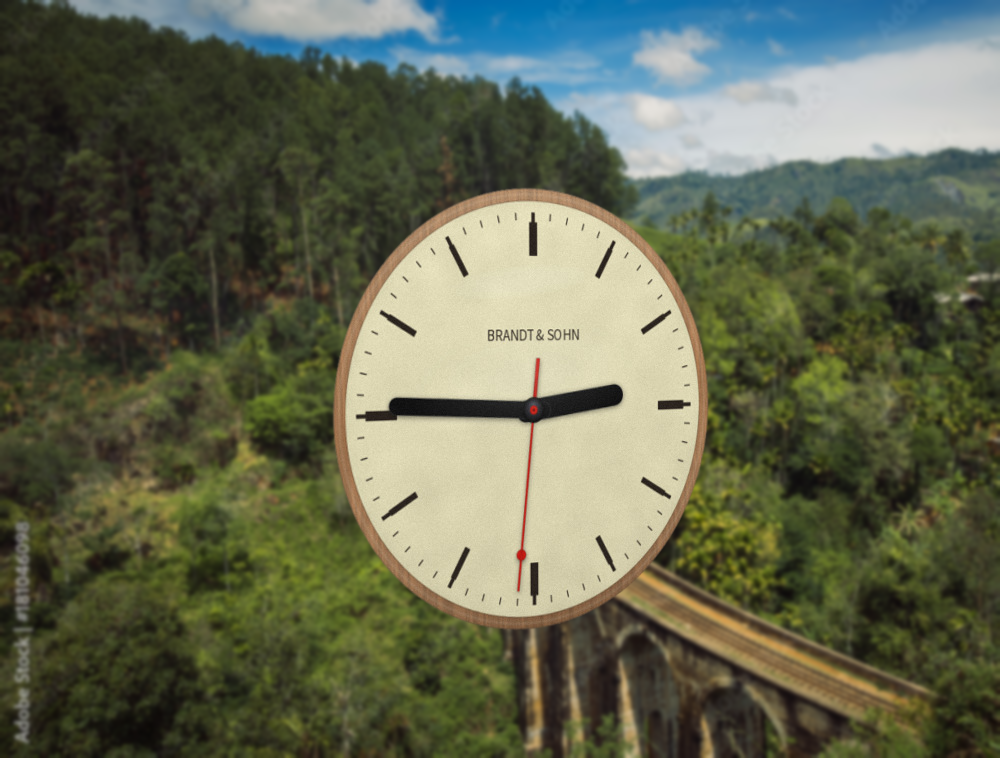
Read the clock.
2:45:31
